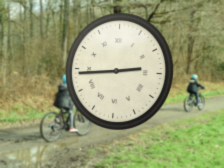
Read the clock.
2:44
